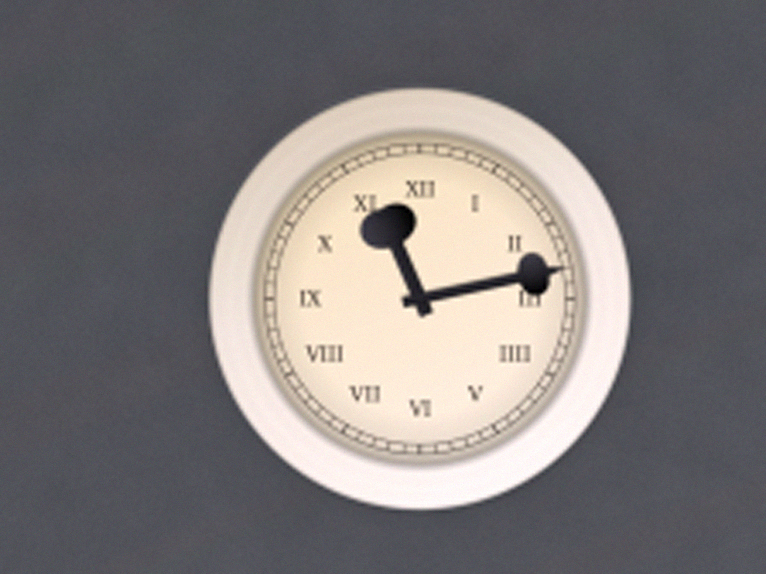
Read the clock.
11:13
